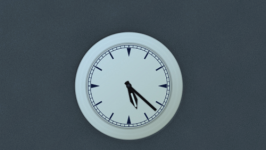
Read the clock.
5:22
